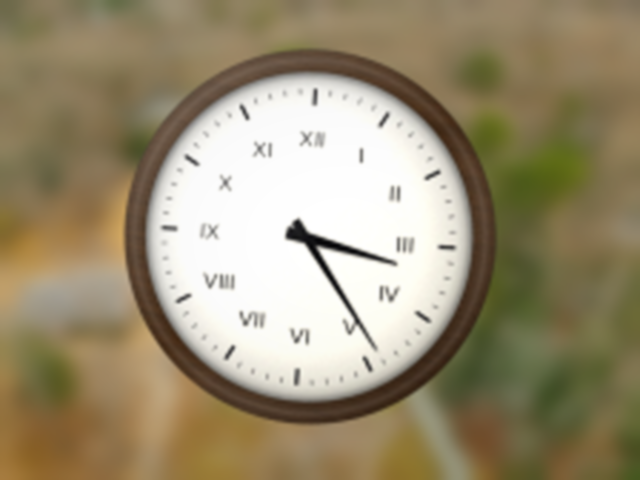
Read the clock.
3:24
